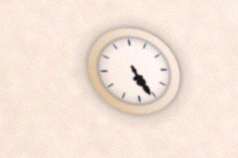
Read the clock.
5:26
